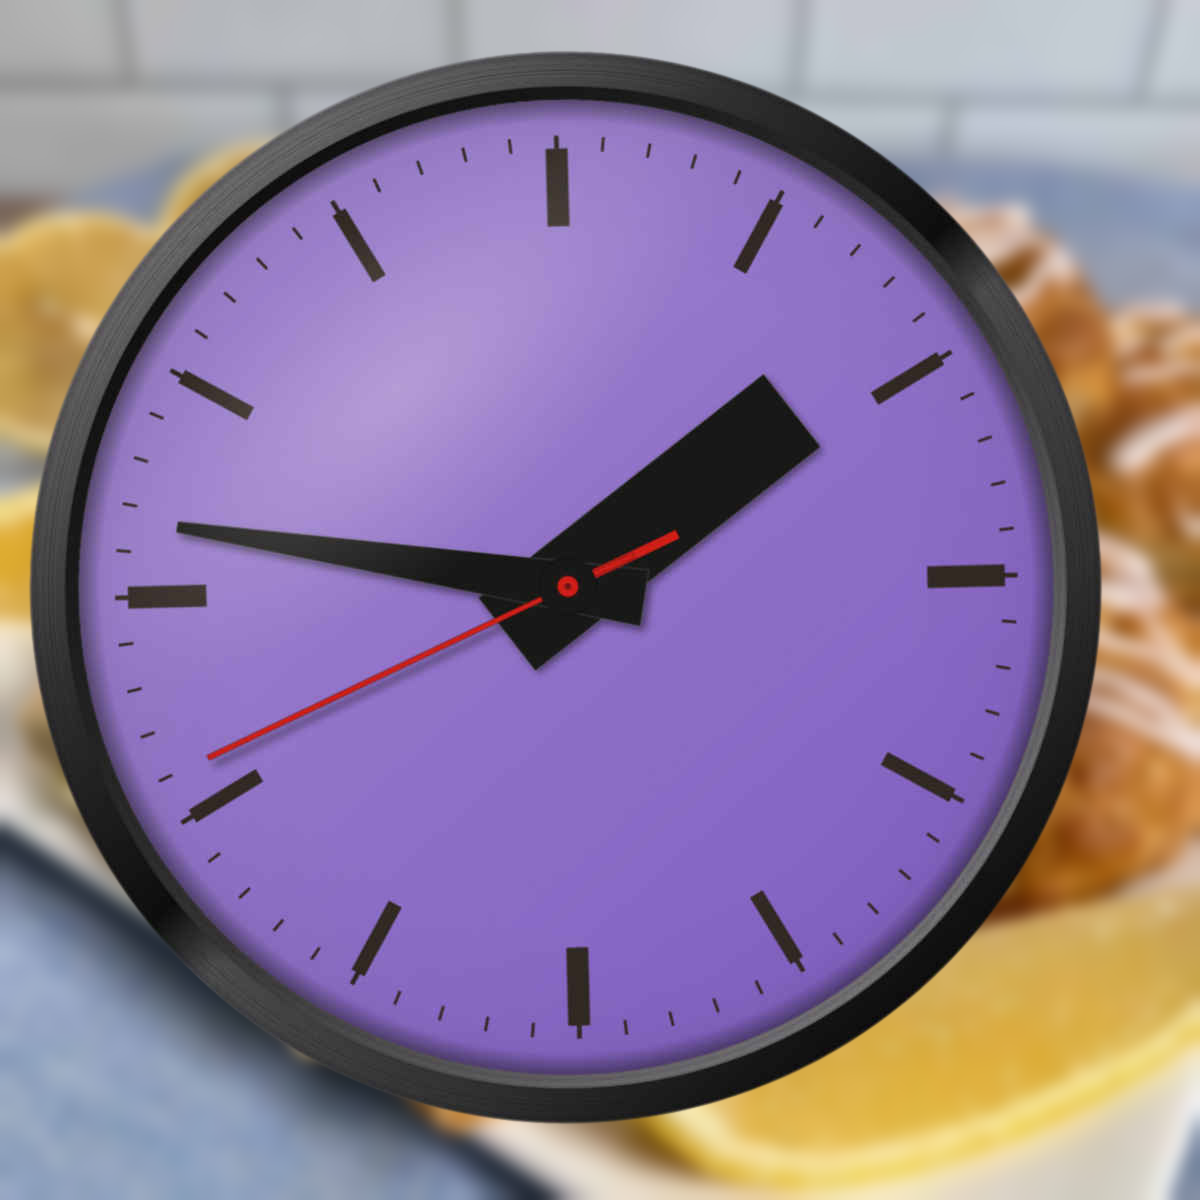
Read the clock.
1:46:41
